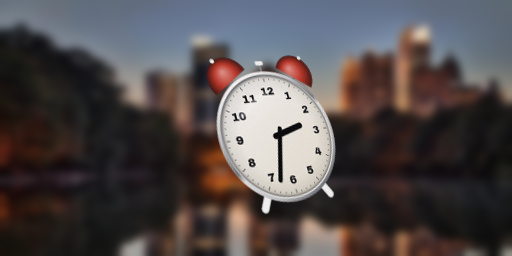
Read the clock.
2:33
